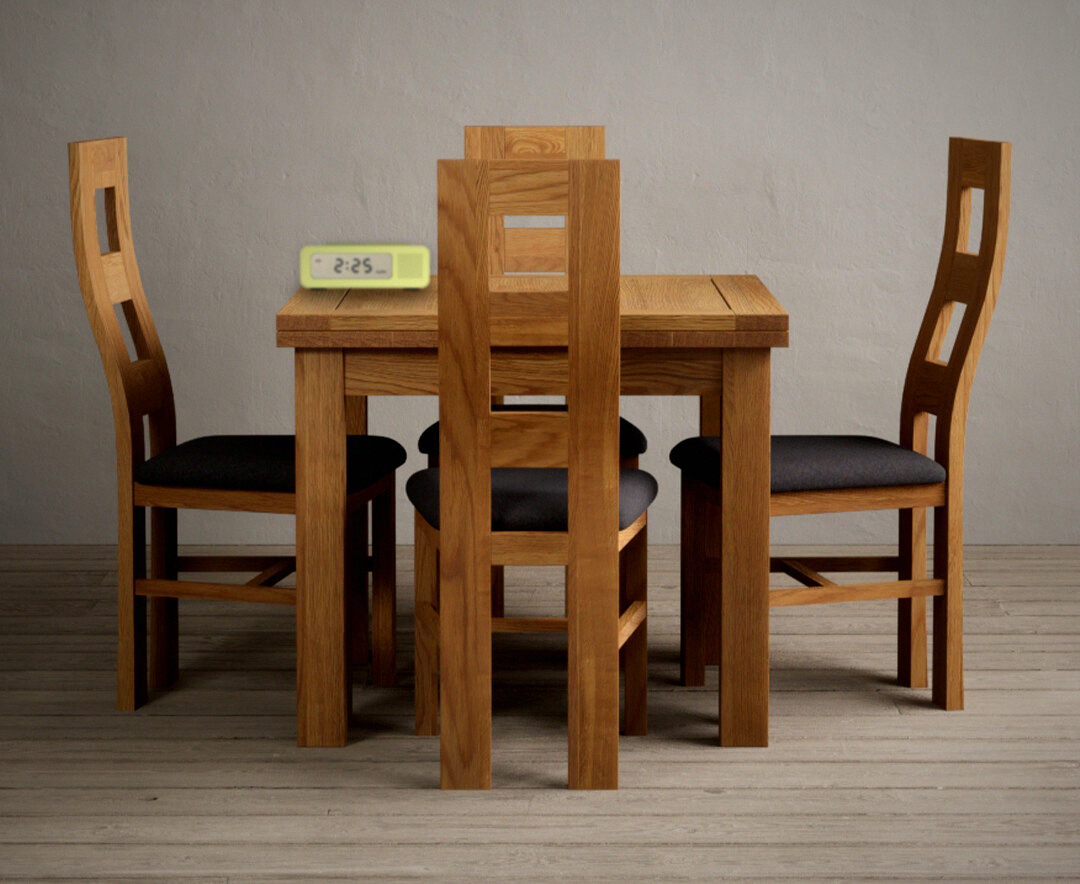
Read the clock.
2:25
